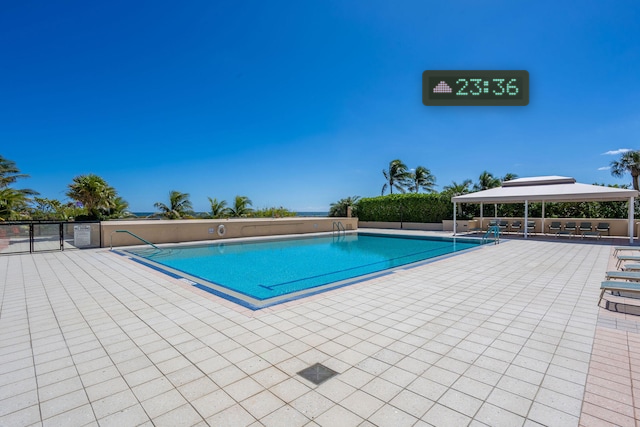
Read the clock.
23:36
